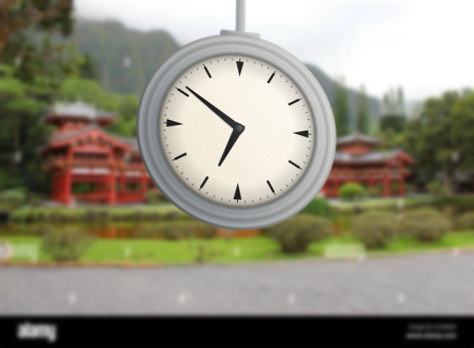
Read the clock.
6:51
